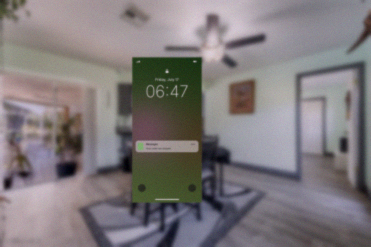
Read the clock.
6:47
